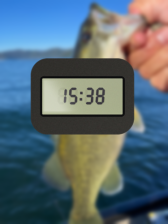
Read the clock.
15:38
